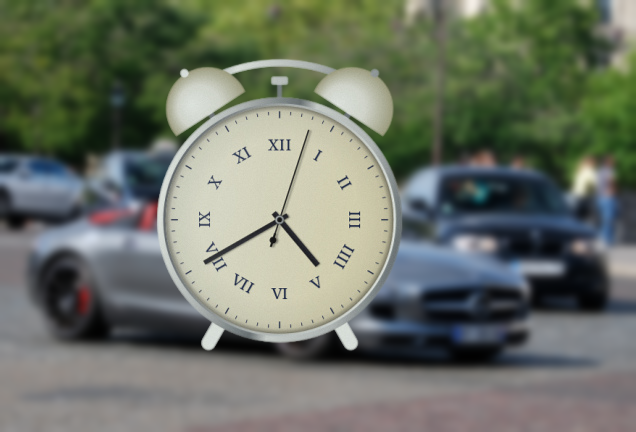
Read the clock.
4:40:03
